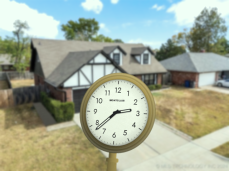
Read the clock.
2:38
